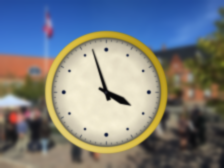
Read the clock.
3:57
